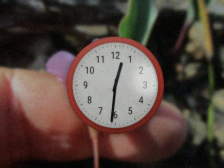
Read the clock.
12:31
